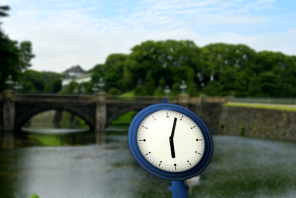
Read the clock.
6:03
